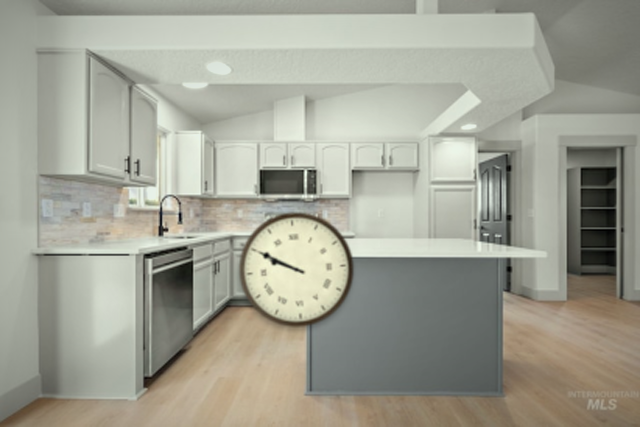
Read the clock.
9:50
